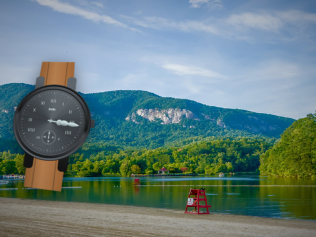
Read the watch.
3:16
